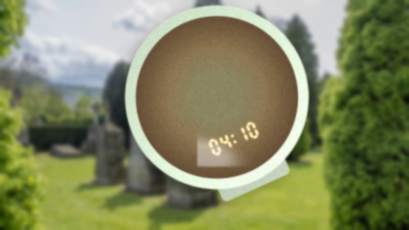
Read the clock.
4:10
